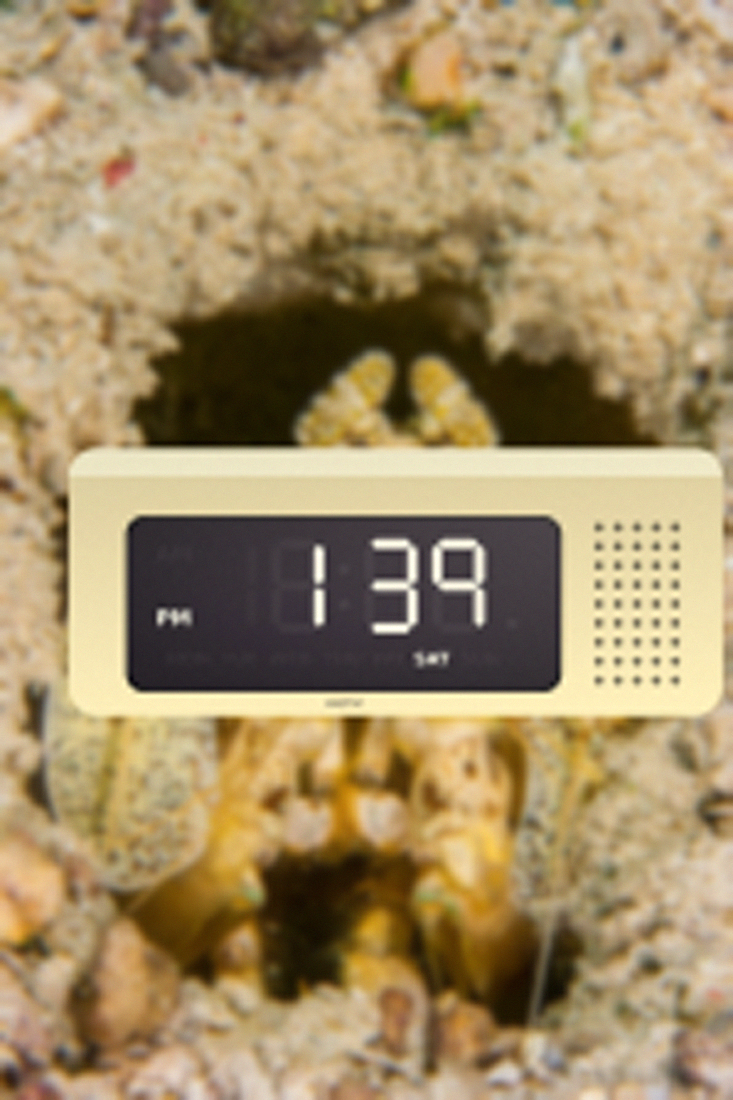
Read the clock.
1:39
